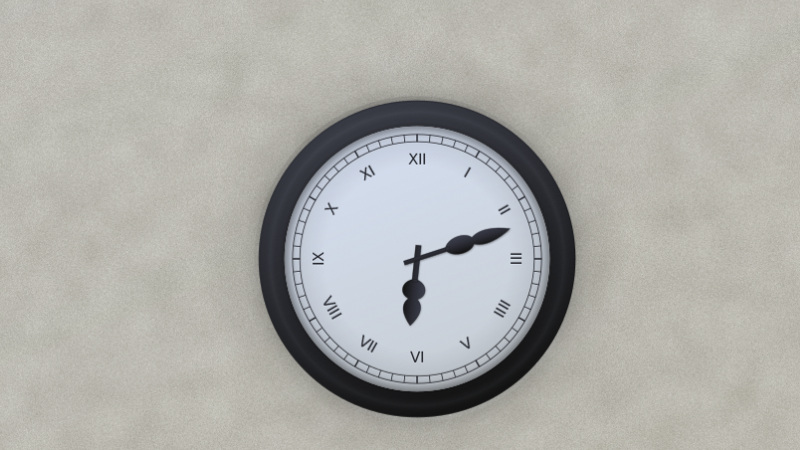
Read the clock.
6:12
